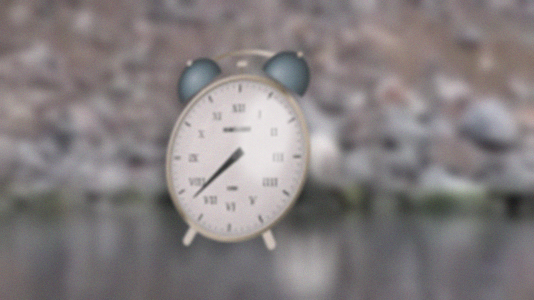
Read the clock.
7:38
